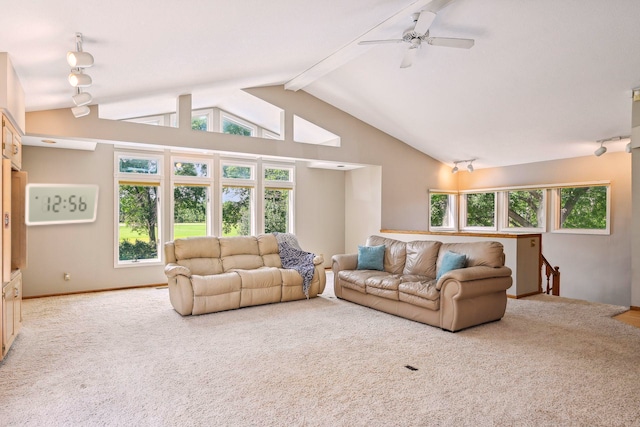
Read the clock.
12:56
